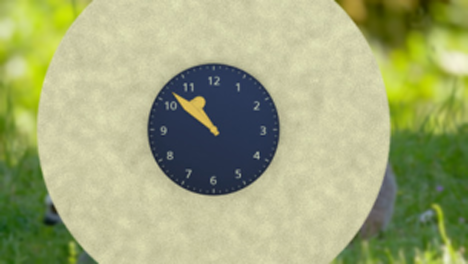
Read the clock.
10:52
